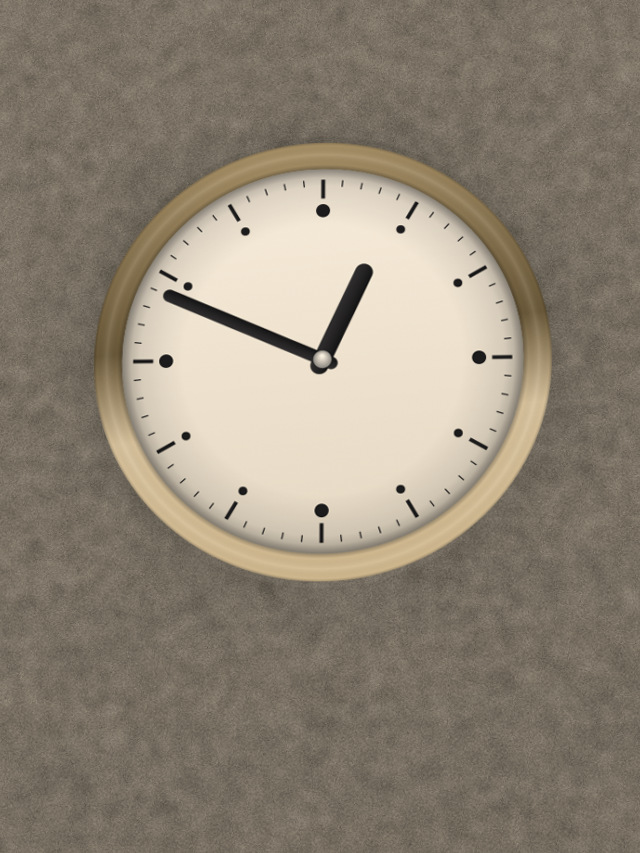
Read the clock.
12:49
